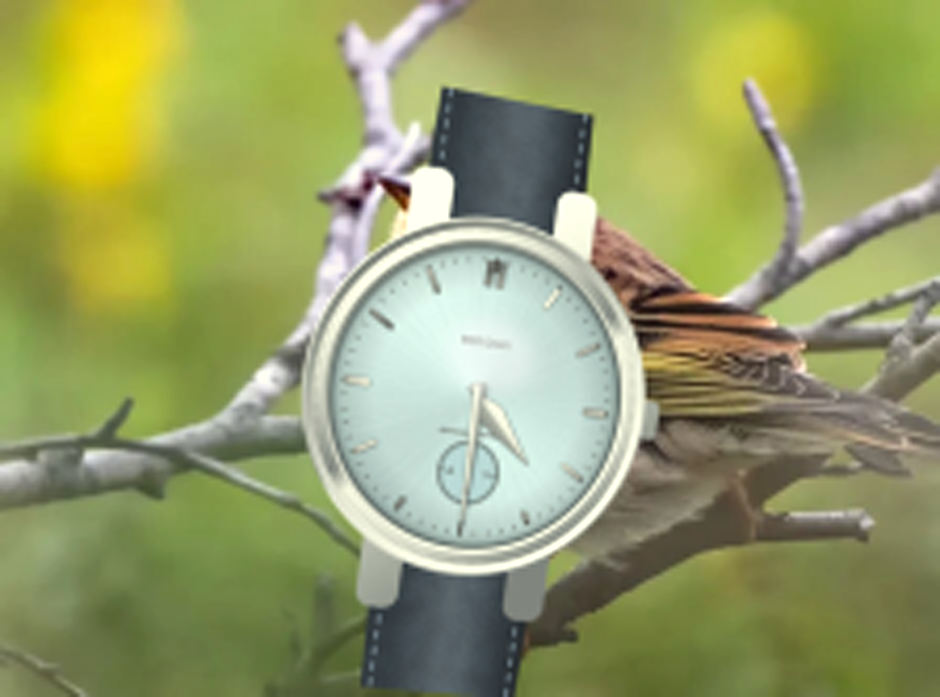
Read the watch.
4:30
